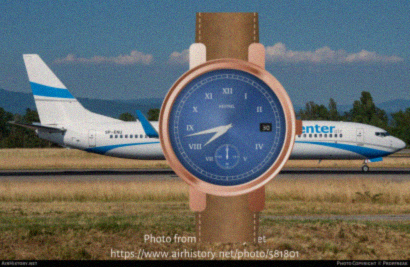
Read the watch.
7:43
